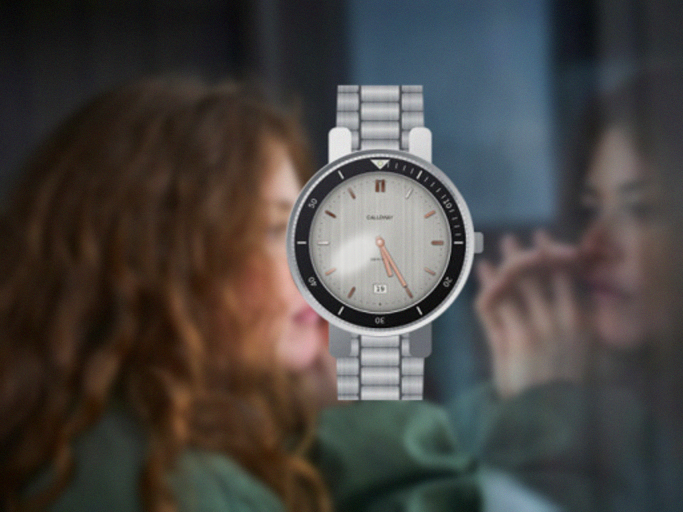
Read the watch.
5:25
